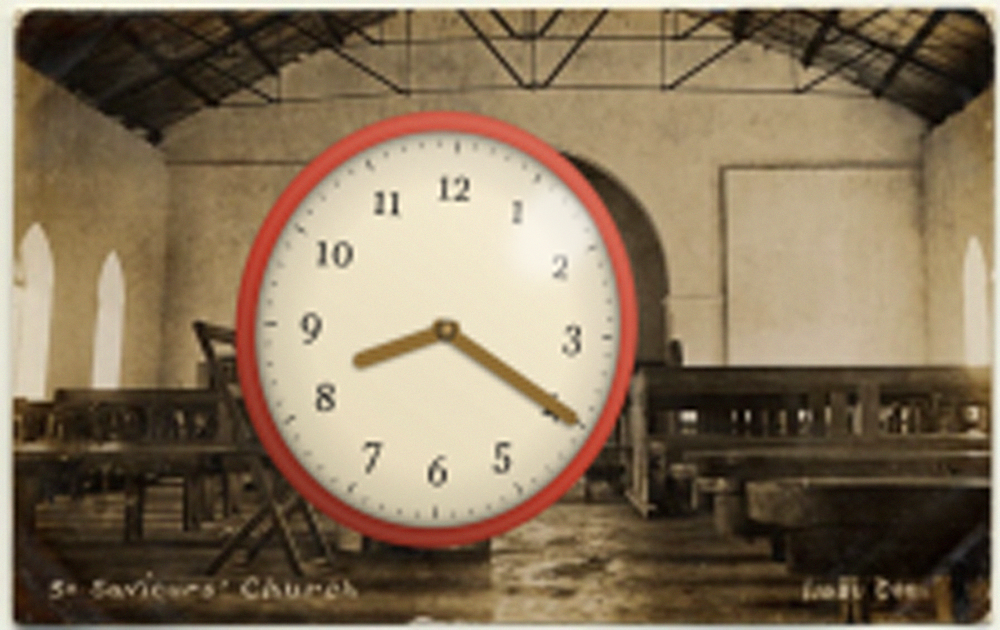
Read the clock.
8:20
